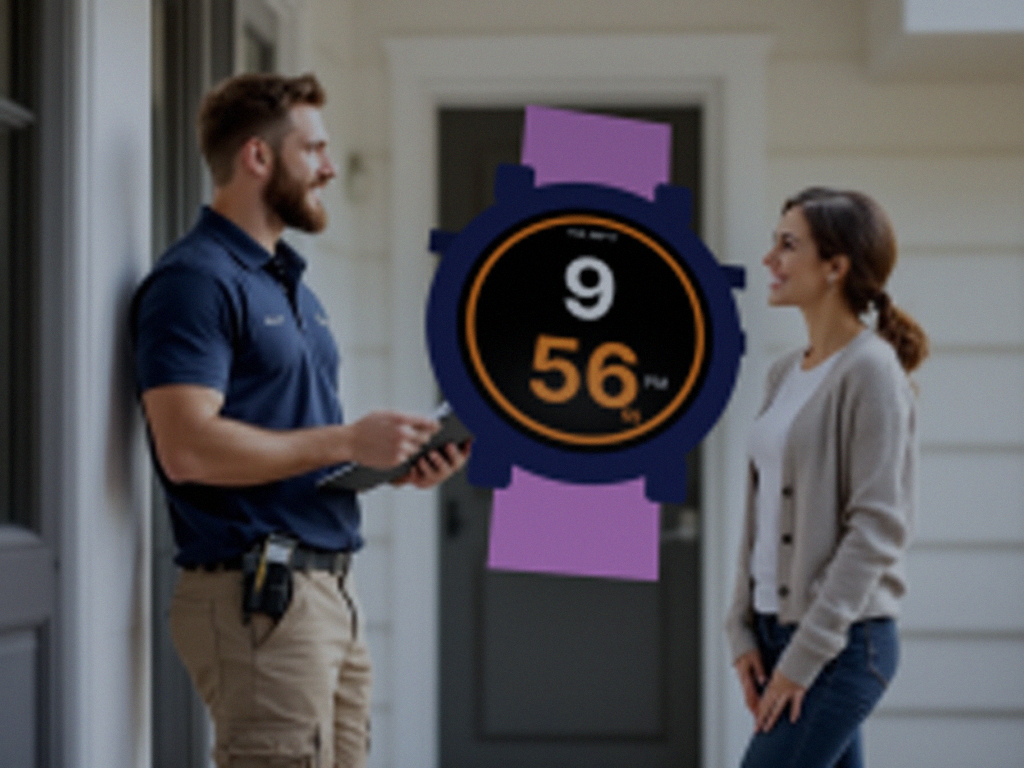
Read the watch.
9:56
